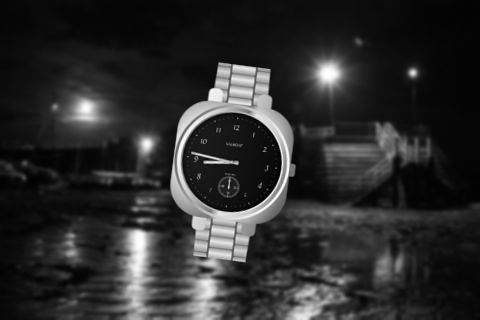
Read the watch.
8:46
